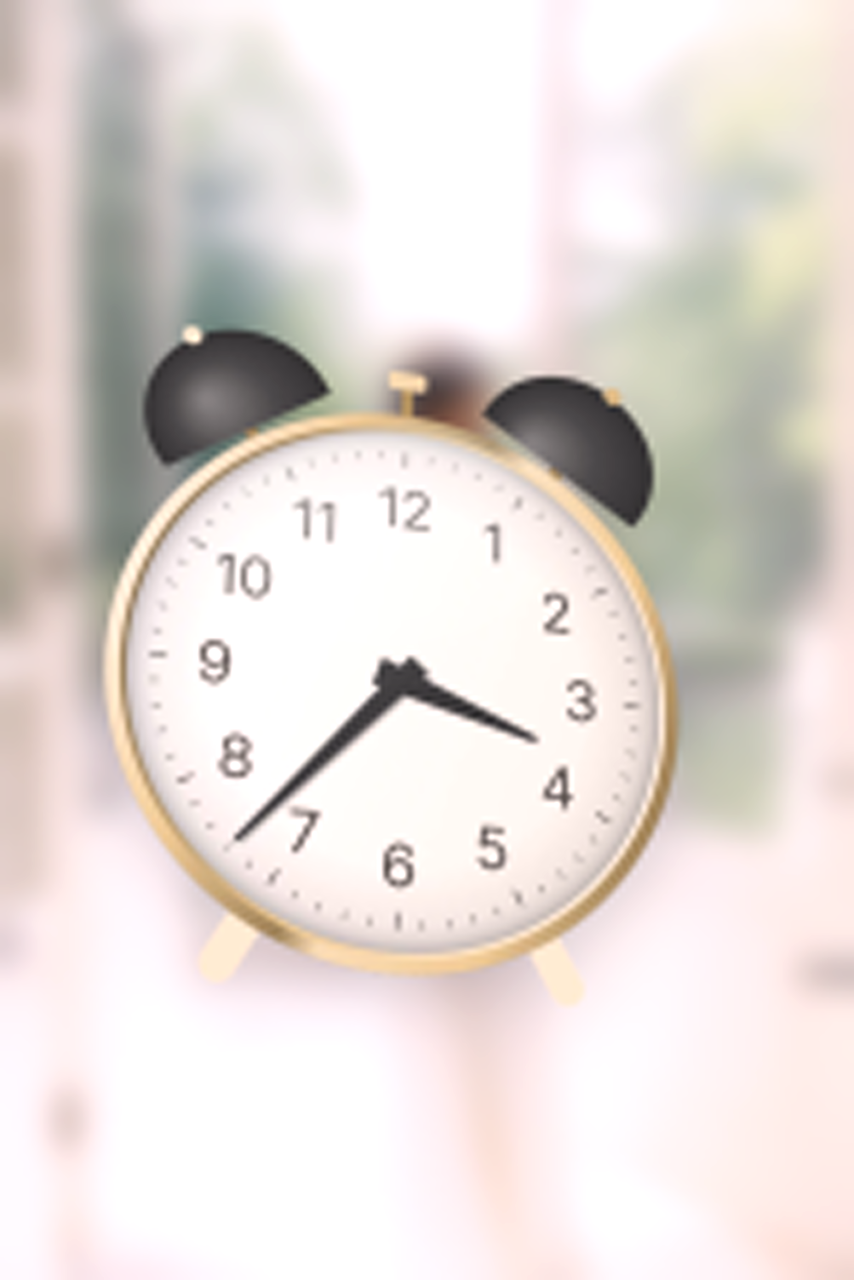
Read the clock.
3:37
